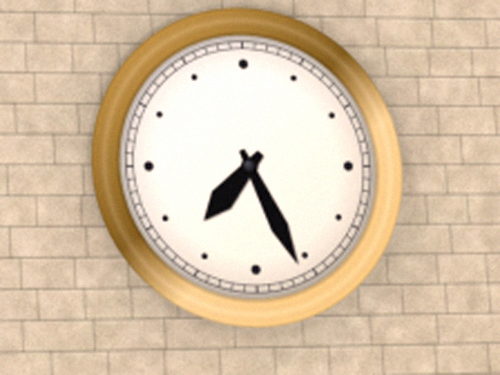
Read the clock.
7:26
